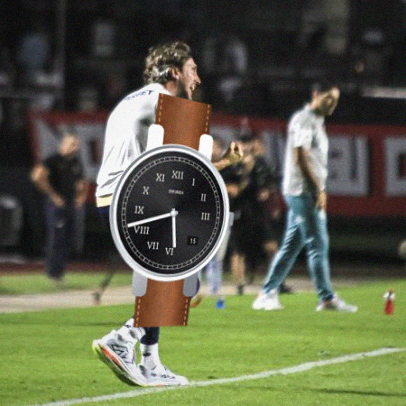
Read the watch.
5:42
